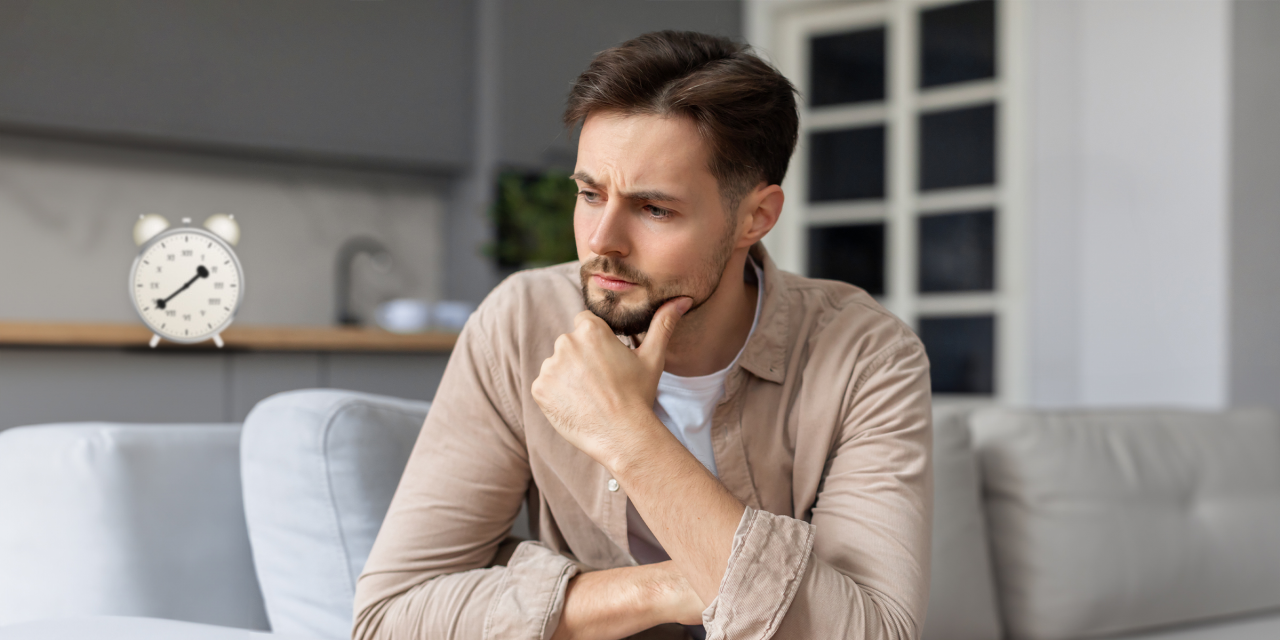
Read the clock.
1:39
